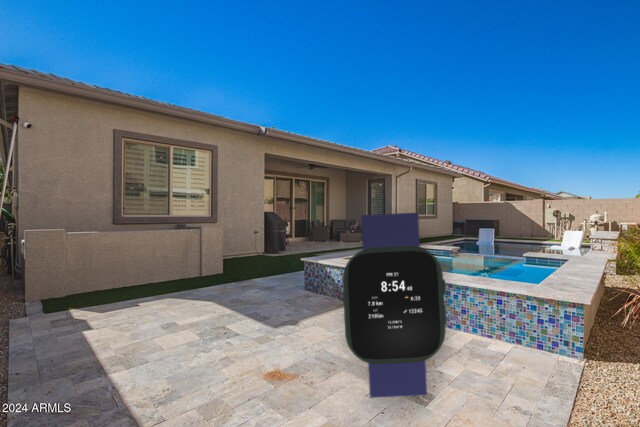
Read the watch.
8:54
